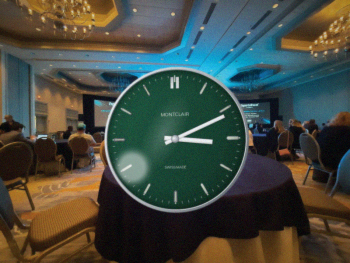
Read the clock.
3:11
